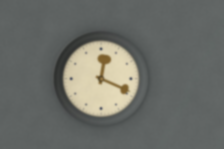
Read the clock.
12:19
